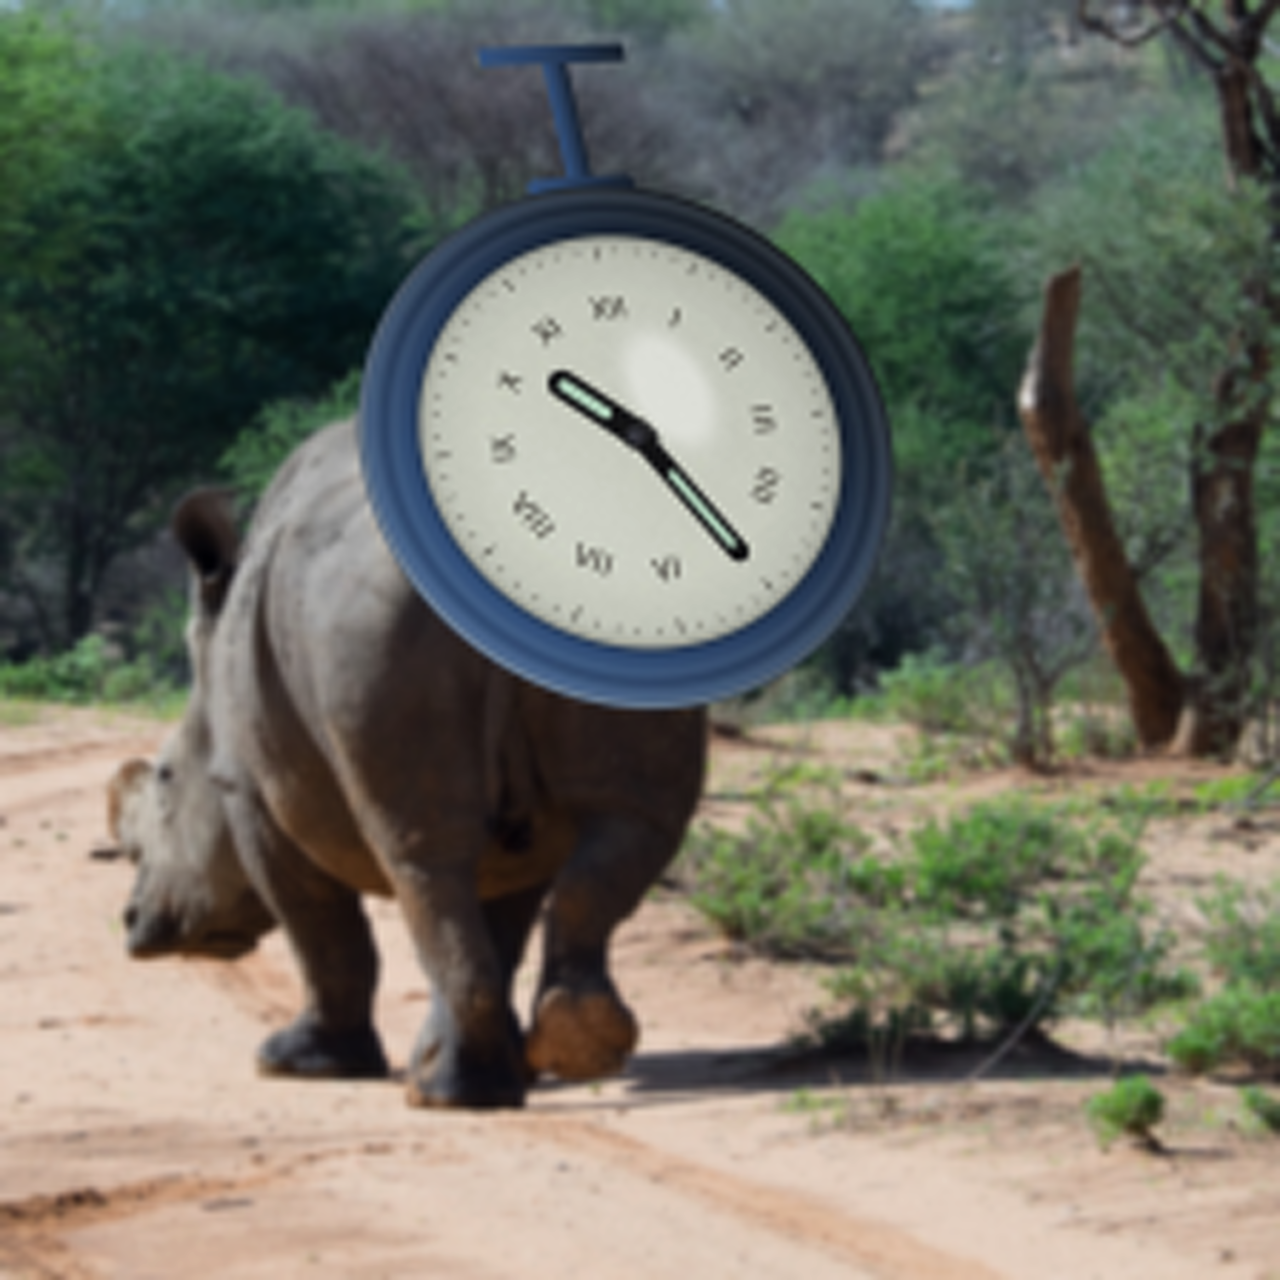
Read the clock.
10:25
